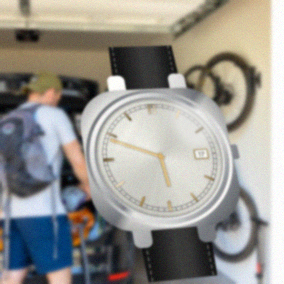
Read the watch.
5:49
